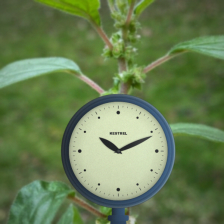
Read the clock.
10:11
